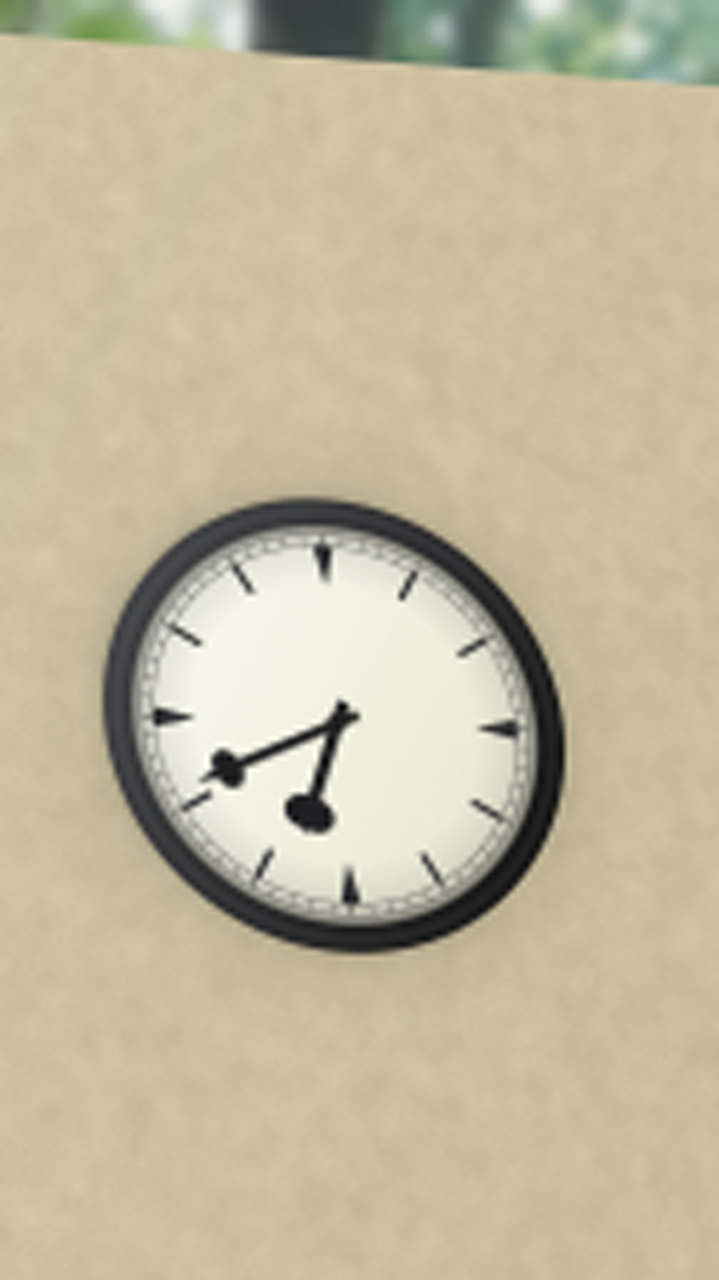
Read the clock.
6:41
